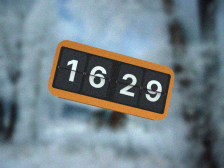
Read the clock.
16:29
